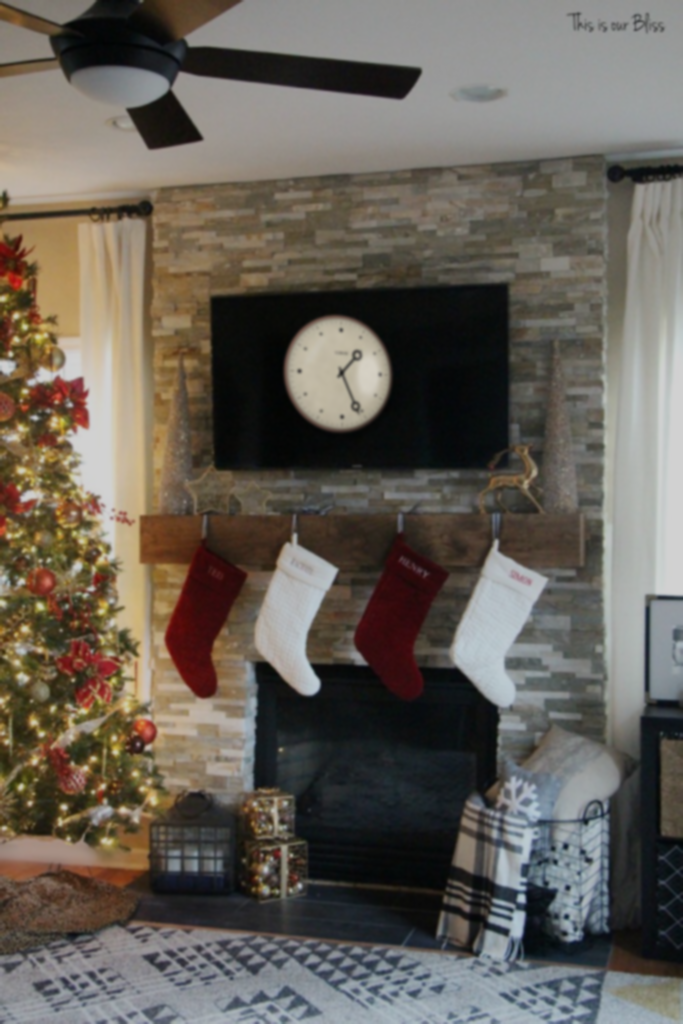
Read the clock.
1:26
